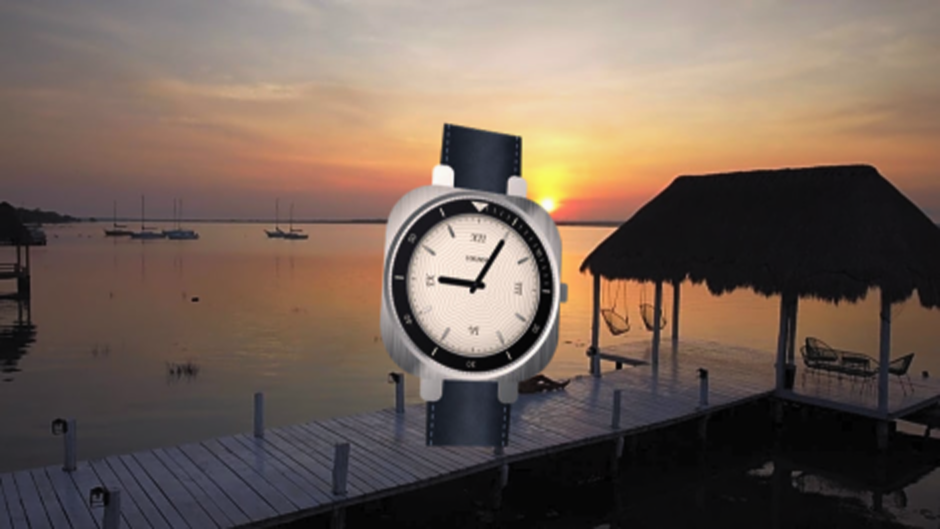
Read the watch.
9:05
